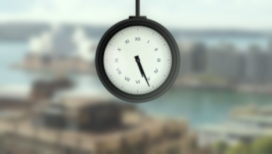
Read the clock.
5:26
